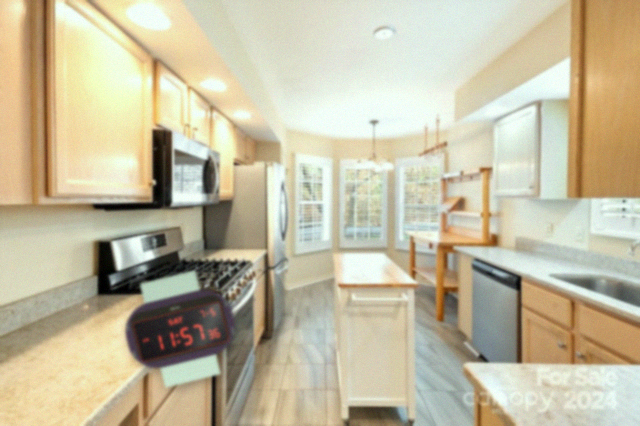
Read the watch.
11:57
